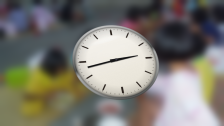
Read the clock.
2:43
